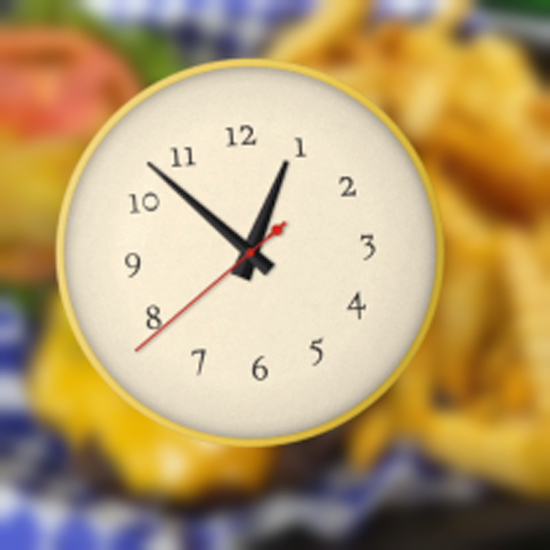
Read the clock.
12:52:39
